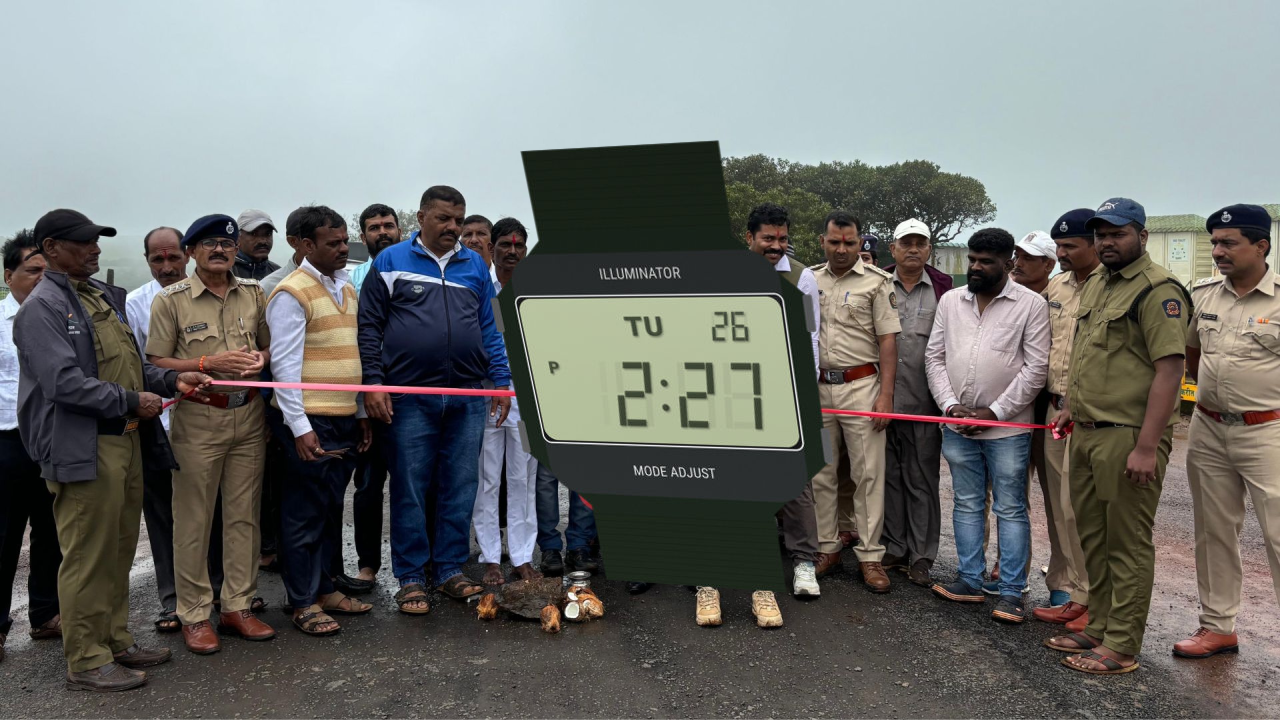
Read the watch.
2:27
